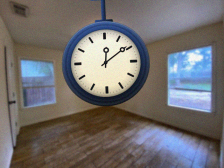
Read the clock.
12:09
